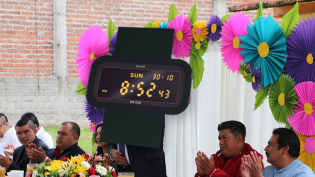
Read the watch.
8:52:43
